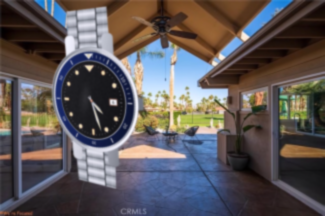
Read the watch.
4:27
